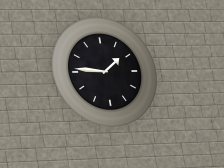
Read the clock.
1:46
